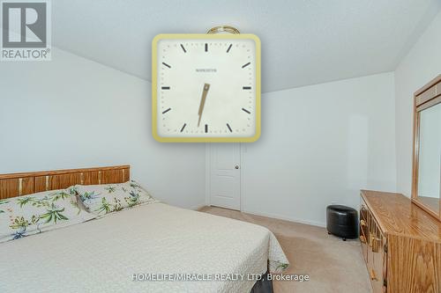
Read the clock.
6:32
